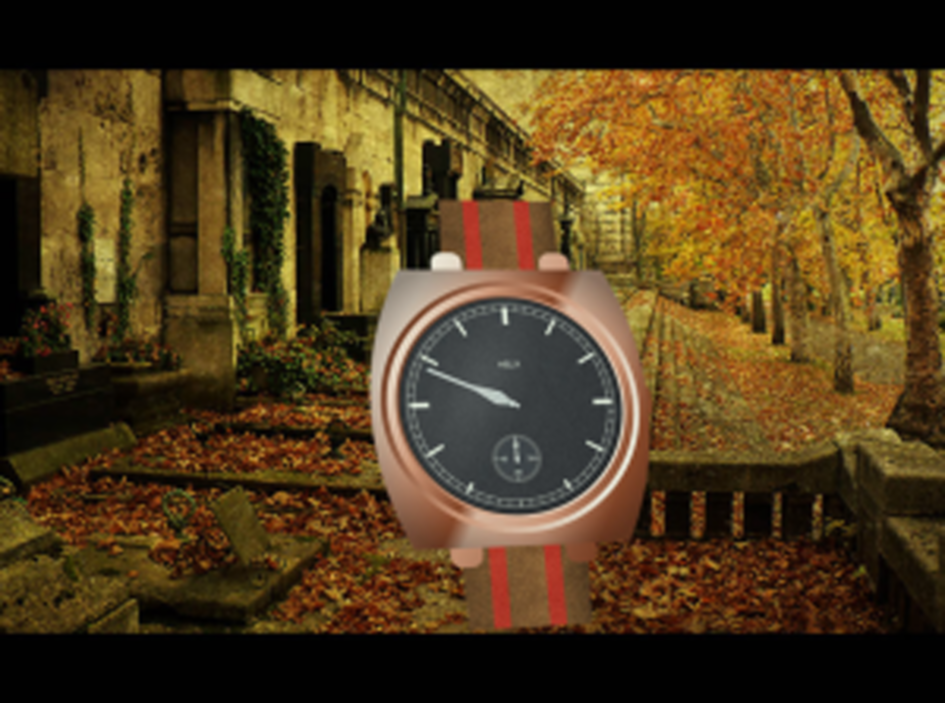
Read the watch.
9:49
